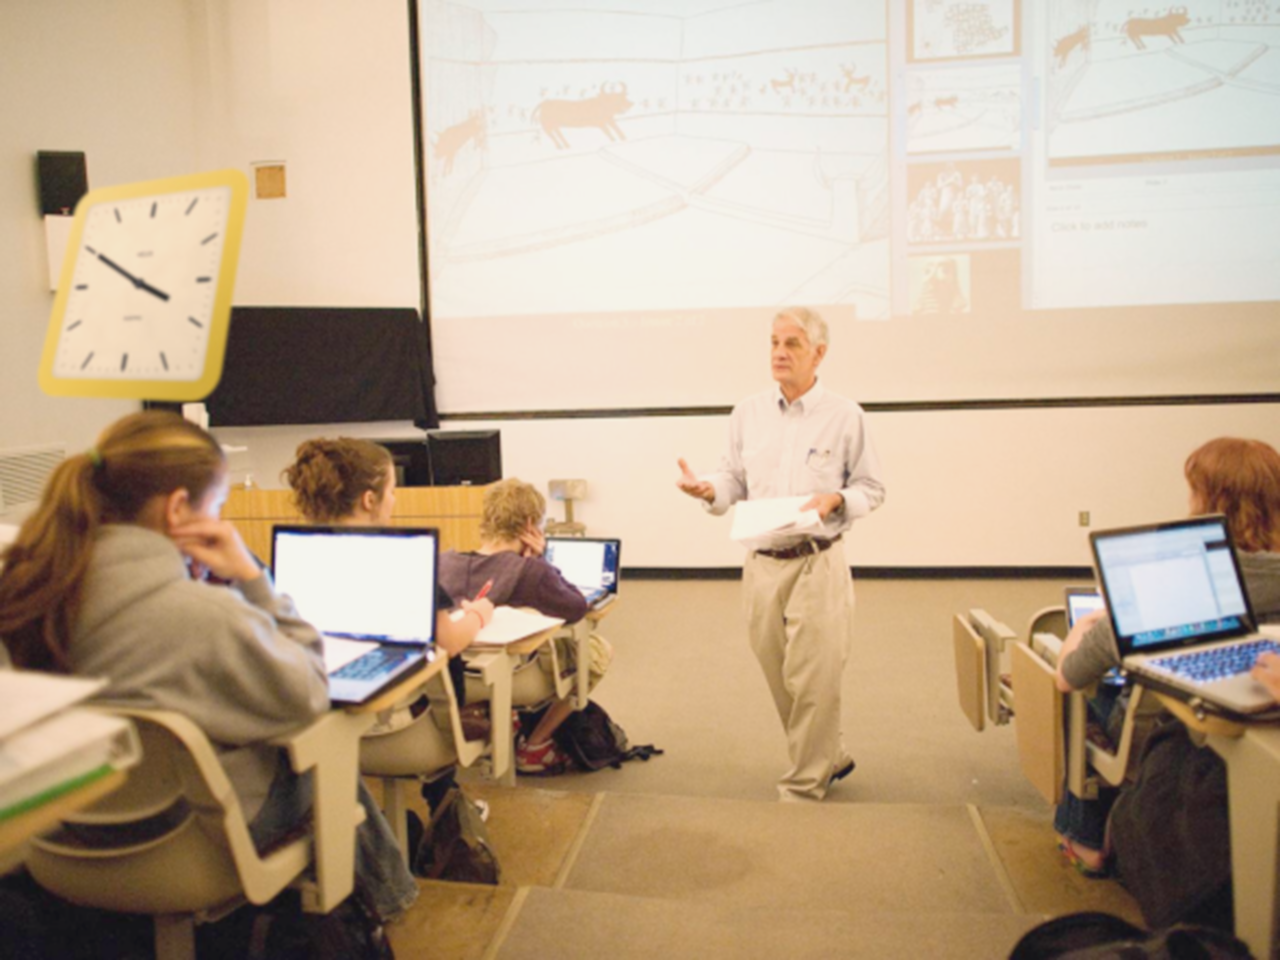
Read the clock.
3:50
